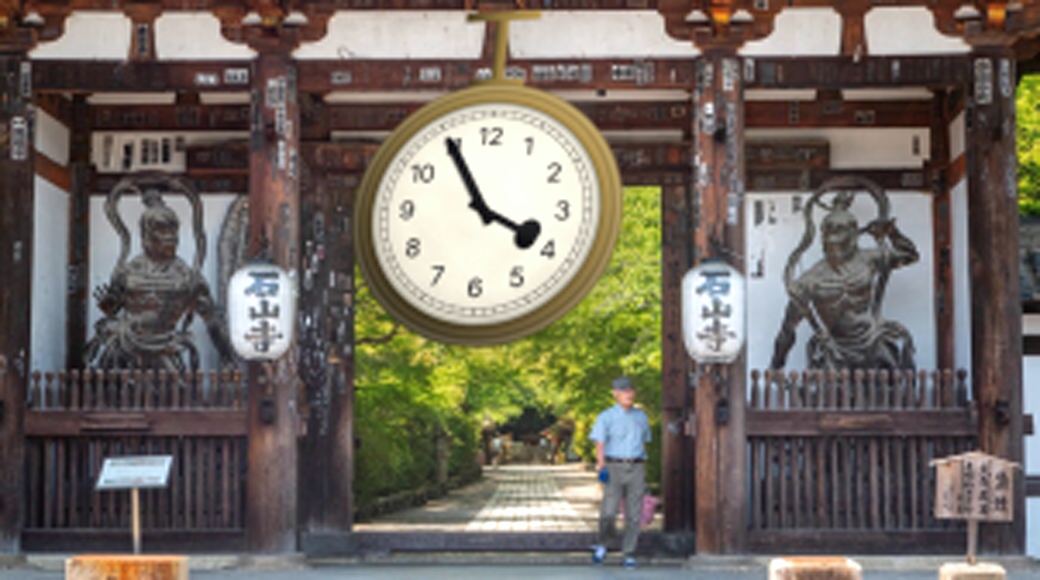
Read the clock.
3:55
